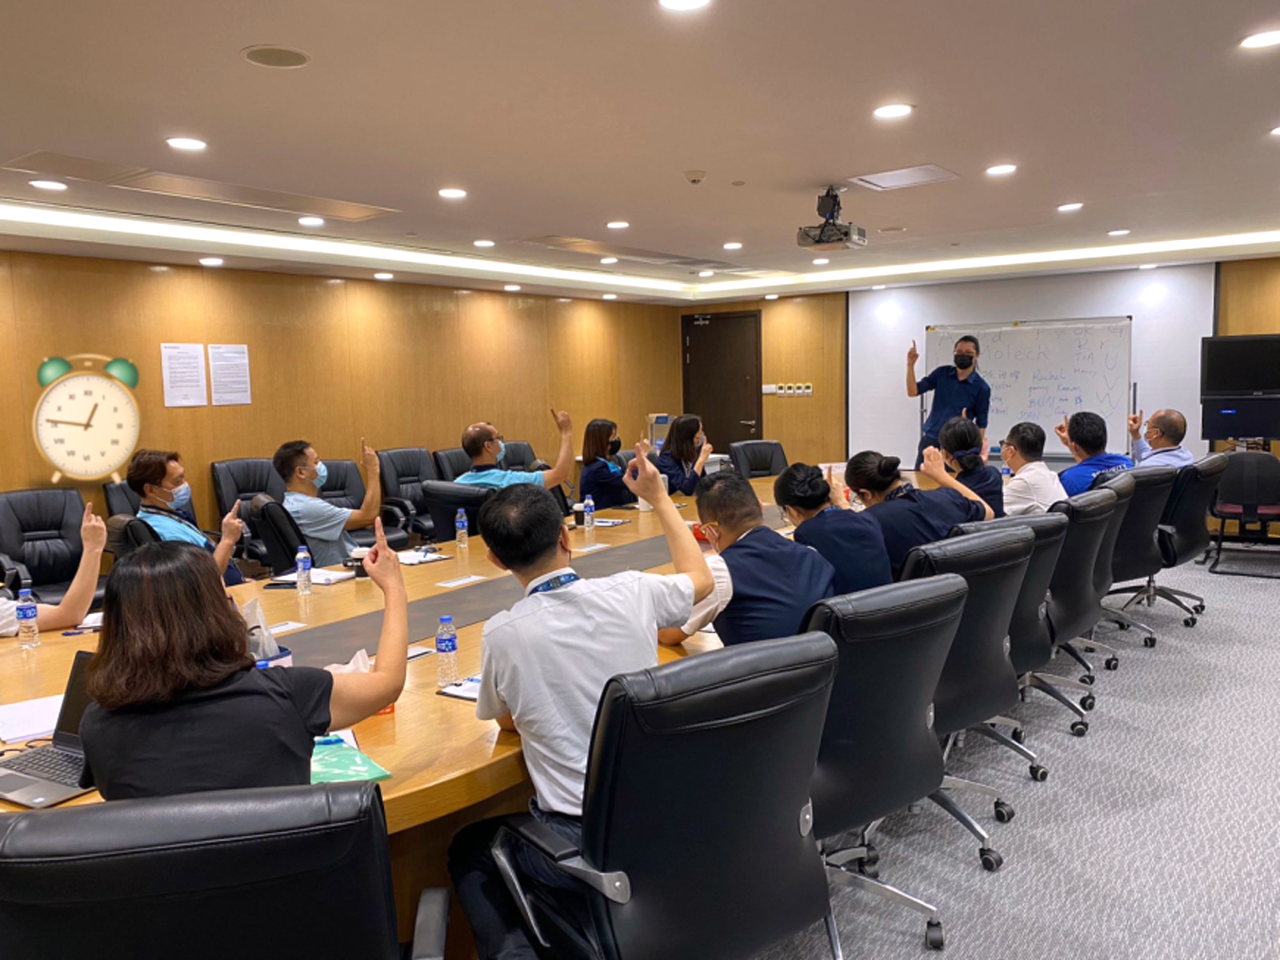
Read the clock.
12:46
